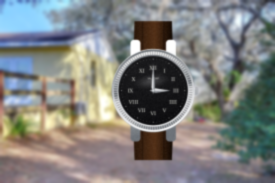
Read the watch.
3:00
